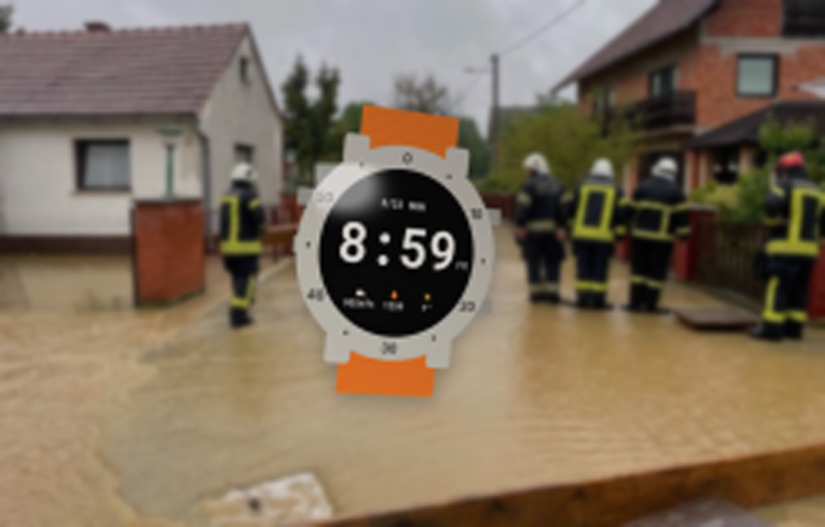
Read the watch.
8:59
